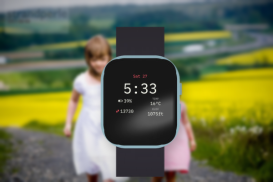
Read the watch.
5:33
